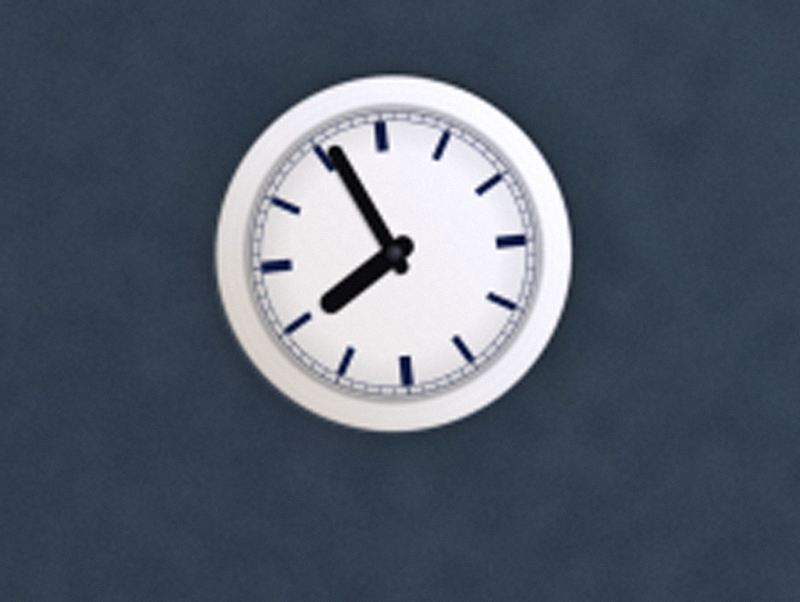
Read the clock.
7:56
